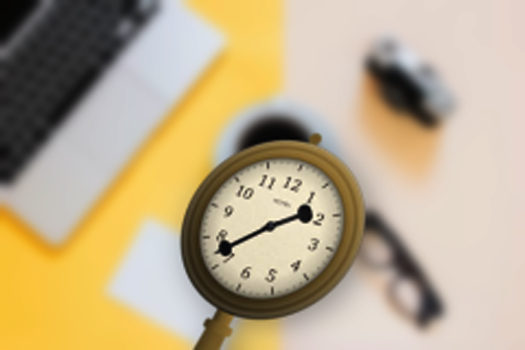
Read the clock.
1:37
